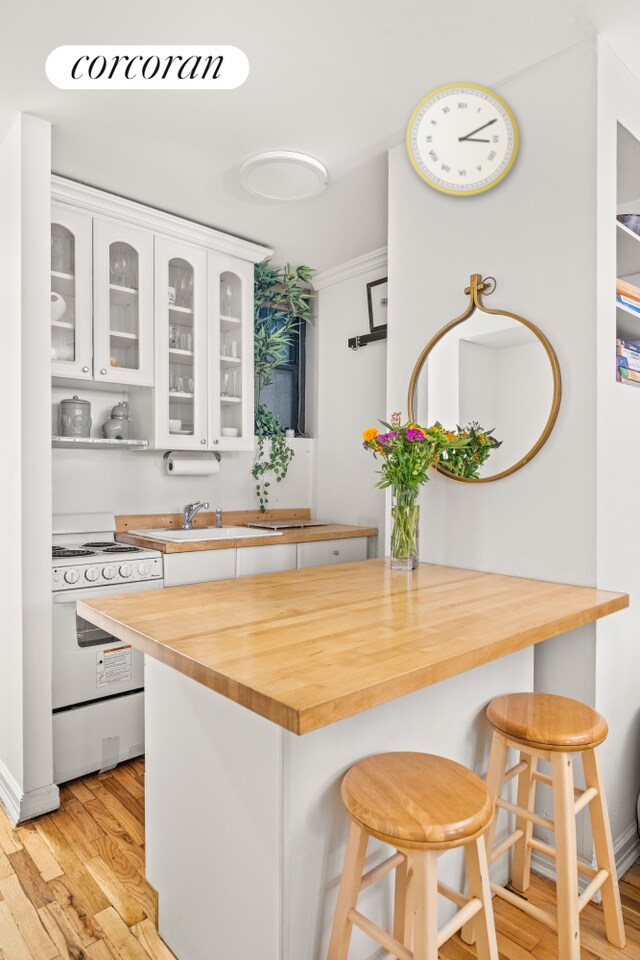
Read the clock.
3:10
